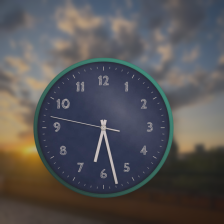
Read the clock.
6:27:47
